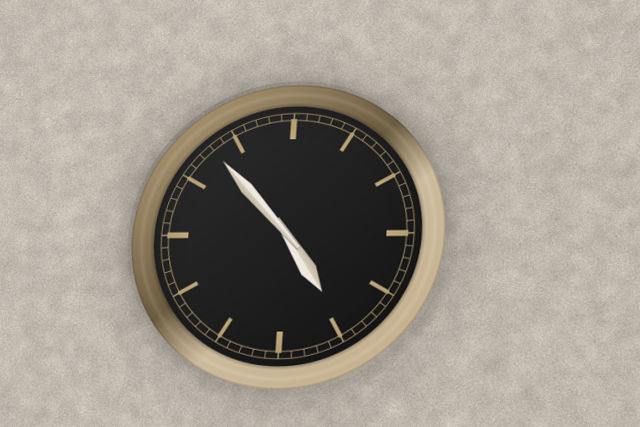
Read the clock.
4:53
